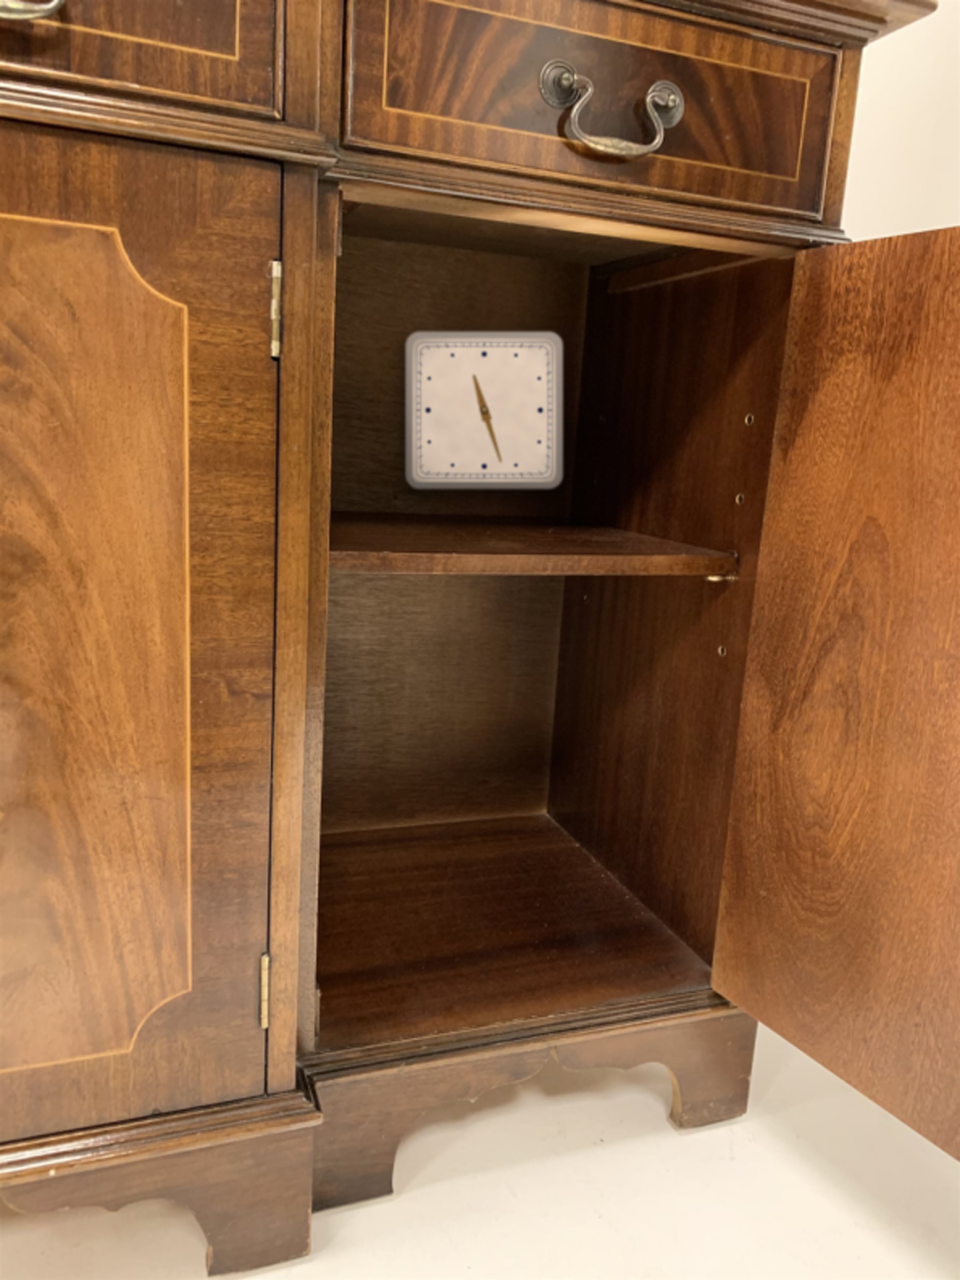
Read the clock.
11:27
